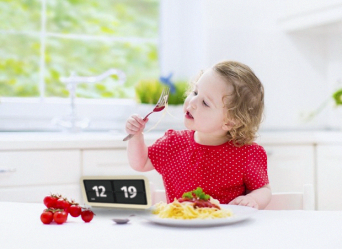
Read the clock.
12:19
